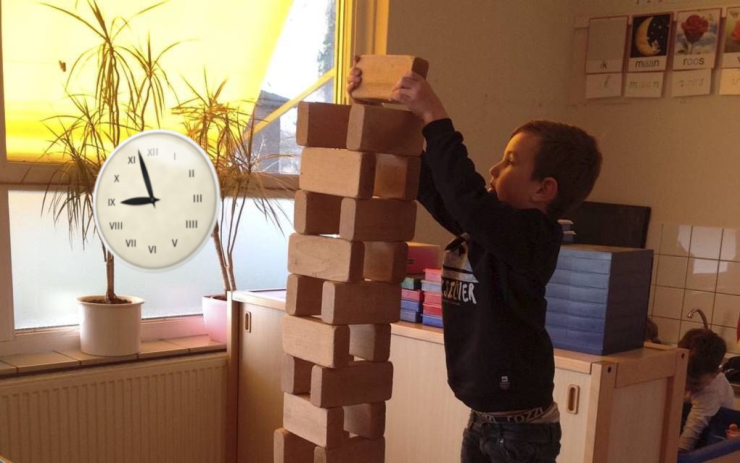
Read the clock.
8:57
